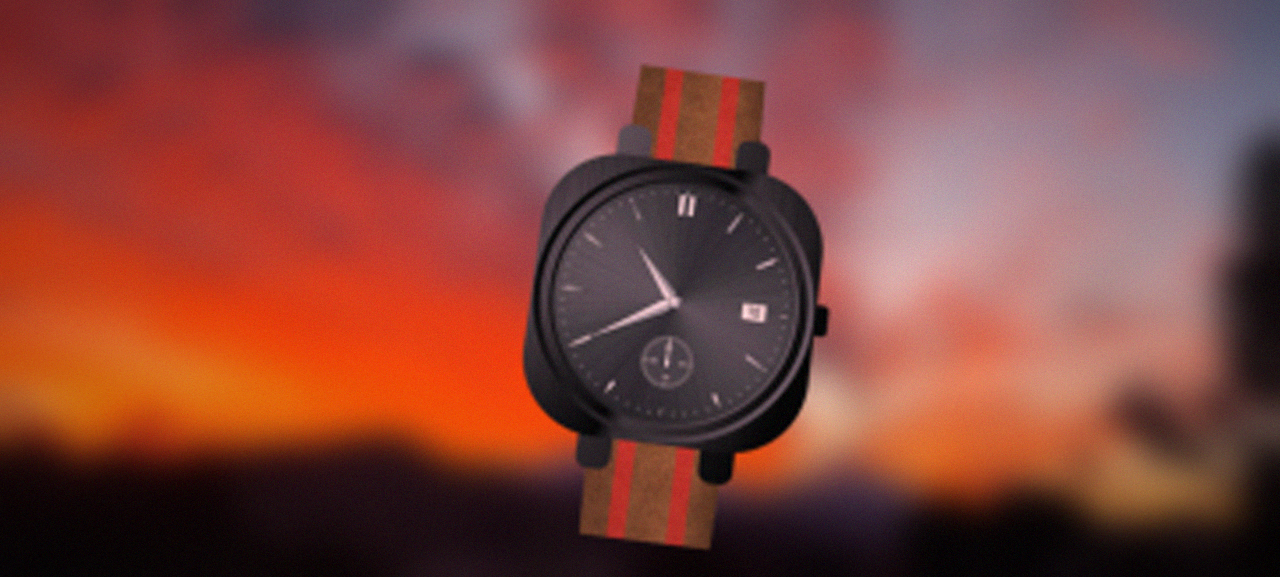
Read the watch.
10:40
